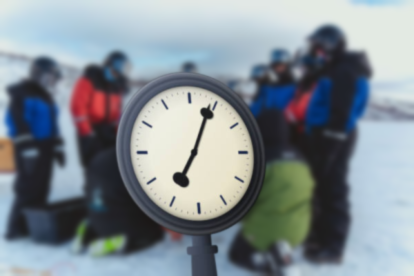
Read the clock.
7:04
